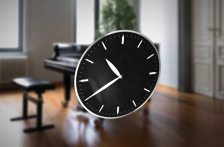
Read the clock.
10:40
